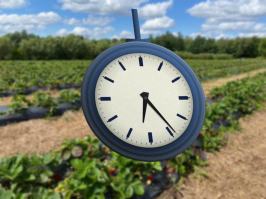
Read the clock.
6:24
